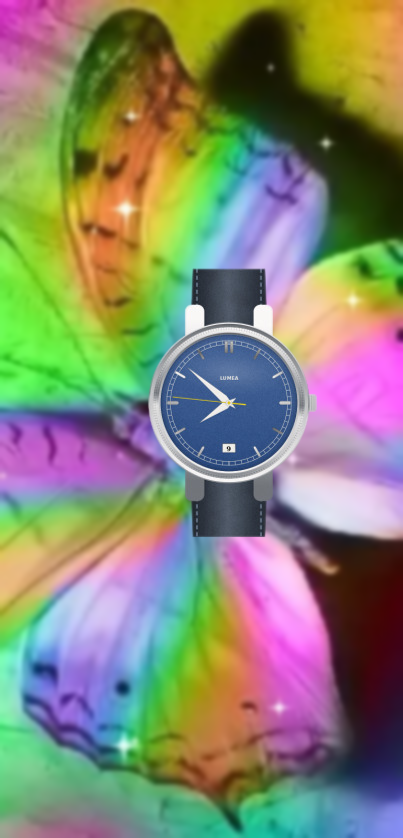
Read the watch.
7:51:46
